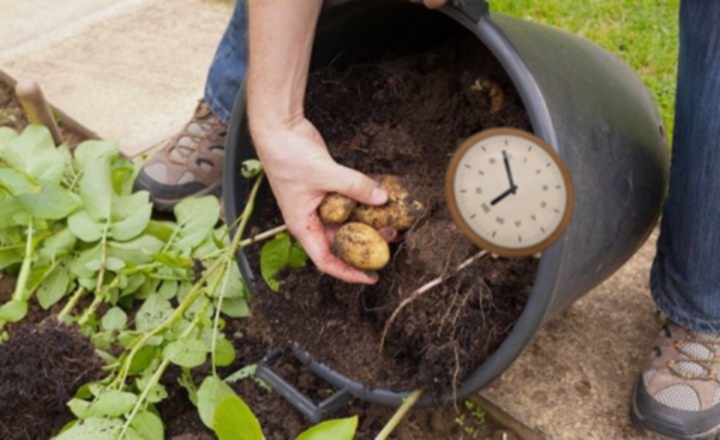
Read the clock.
7:59
